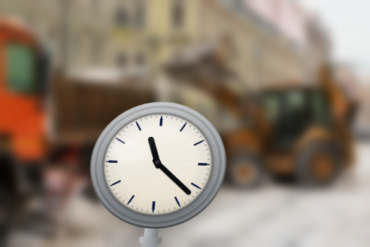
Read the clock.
11:22
